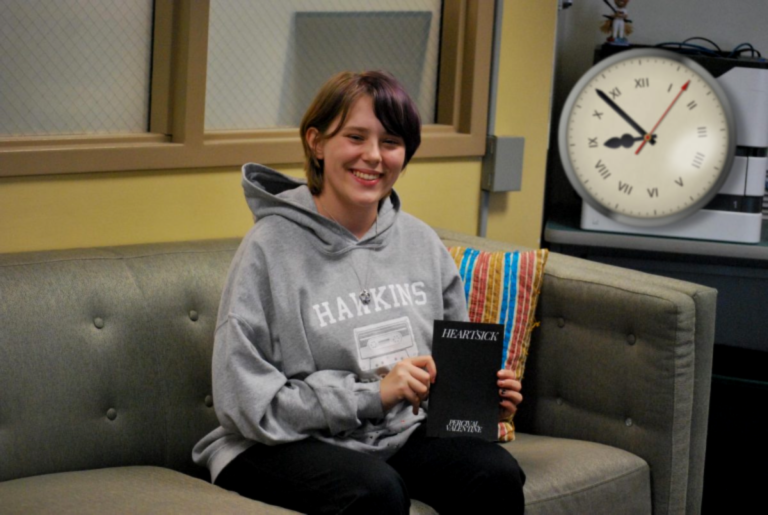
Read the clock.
8:53:07
